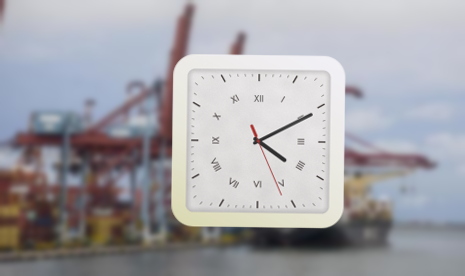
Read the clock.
4:10:26
